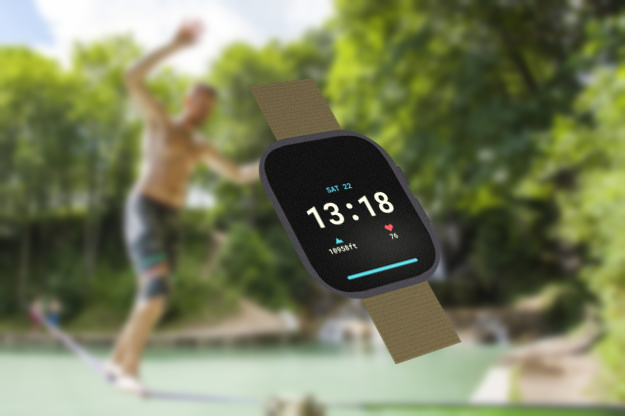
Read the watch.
13:18
